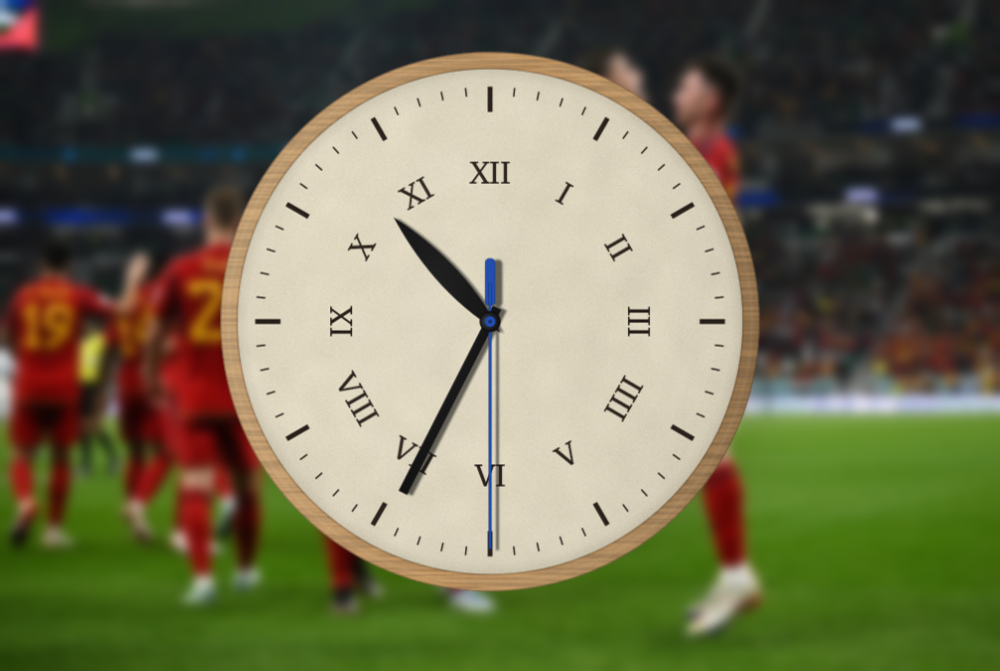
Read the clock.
10:34:30
